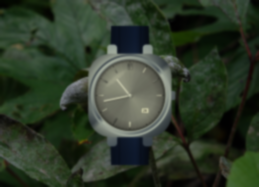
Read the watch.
10:43
